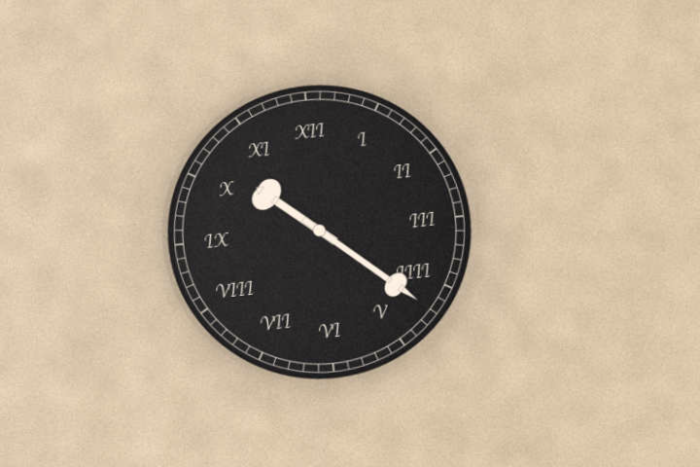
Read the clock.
10:22
